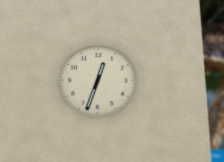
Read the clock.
12:33
